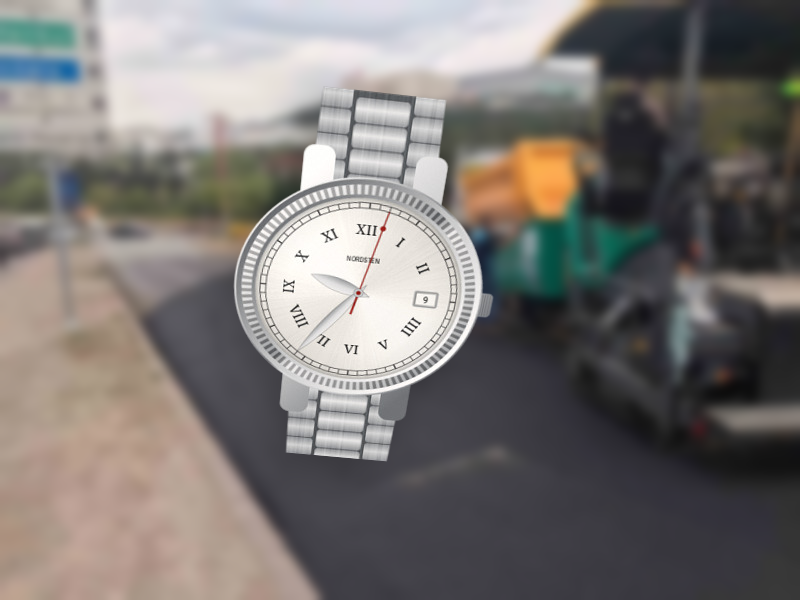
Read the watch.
9:36:02
